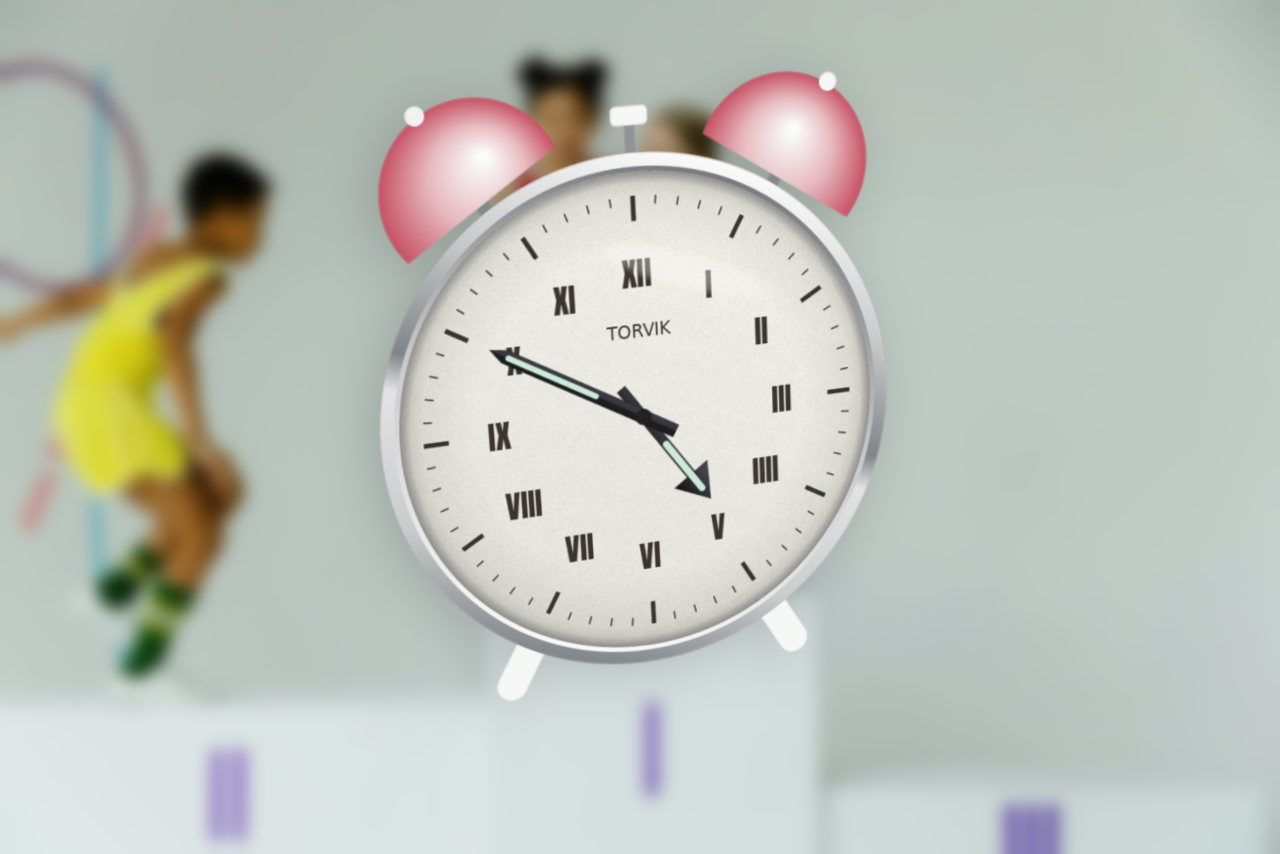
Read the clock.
4:50
